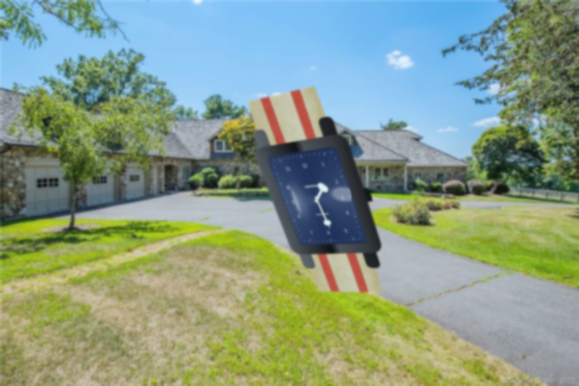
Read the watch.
1:29
